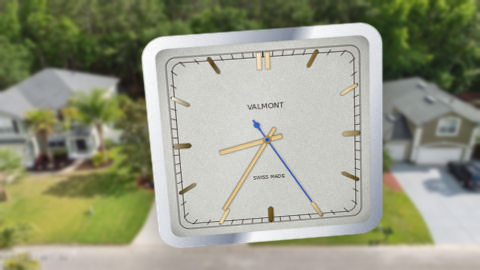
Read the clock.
8:35:25
